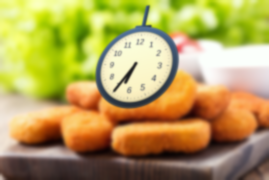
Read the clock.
6:35
